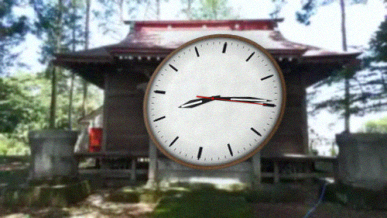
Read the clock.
8:14:15
